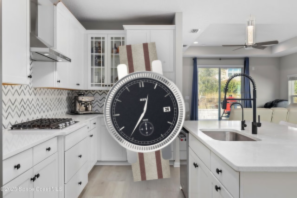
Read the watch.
12:36
